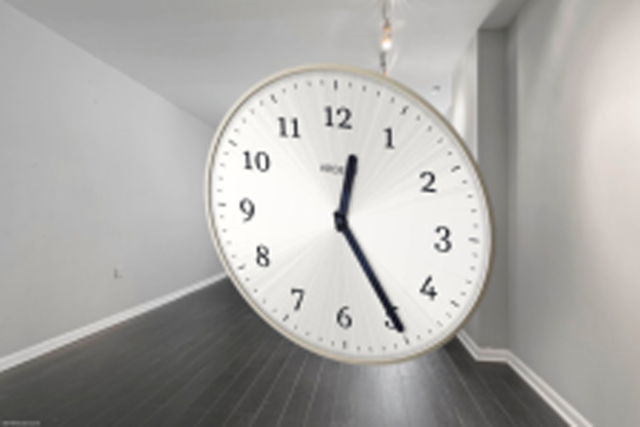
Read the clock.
12:25
